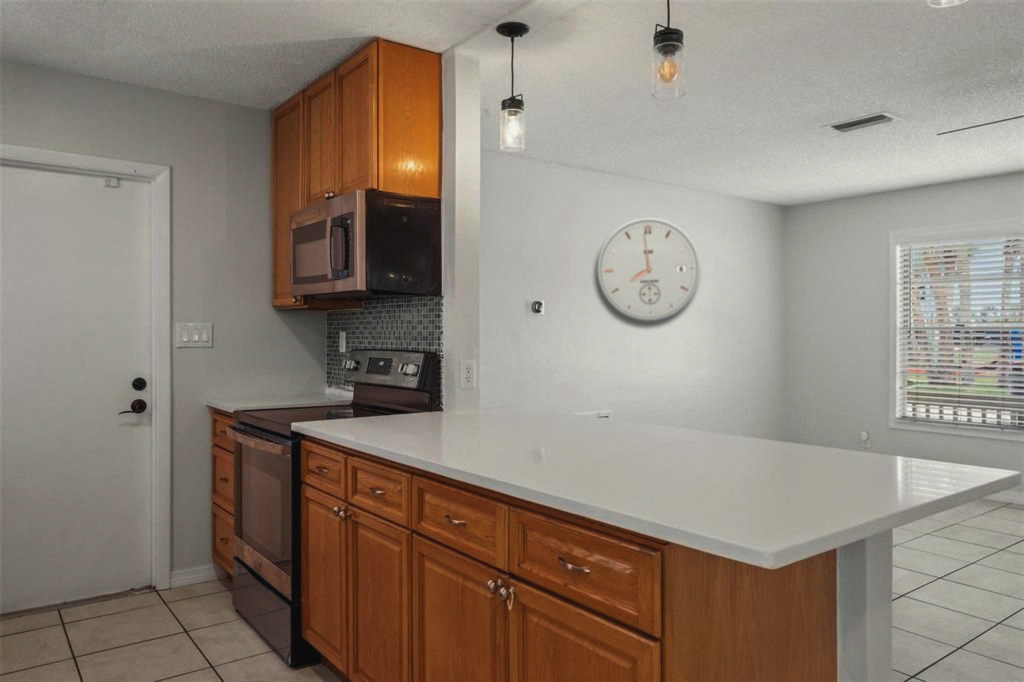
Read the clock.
7:59
